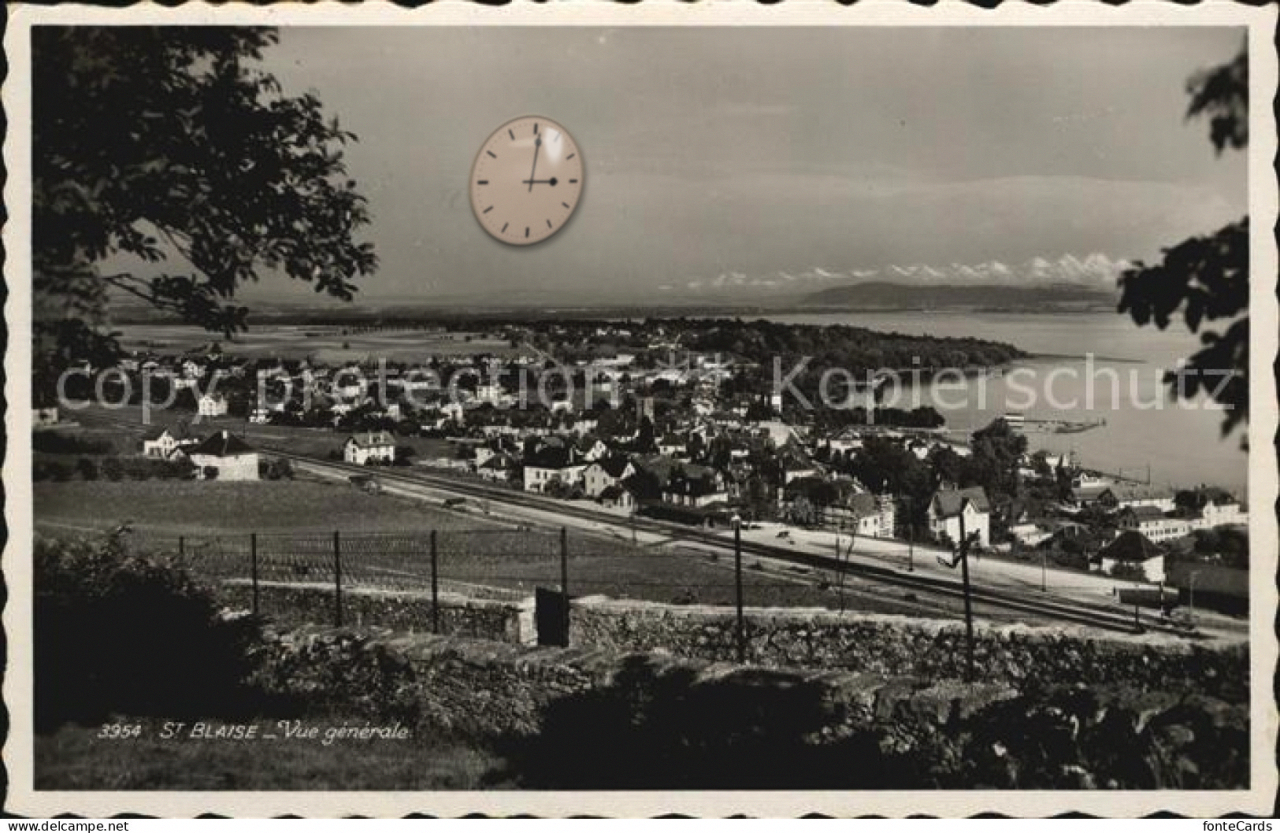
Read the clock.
3:01
